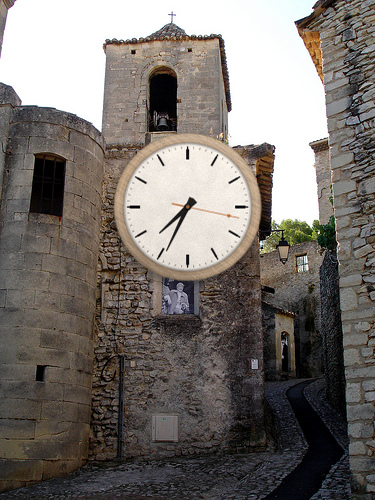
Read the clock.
7:34:17
